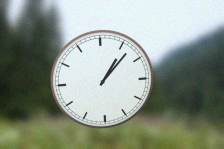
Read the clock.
1:07
